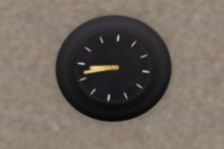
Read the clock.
8:42
